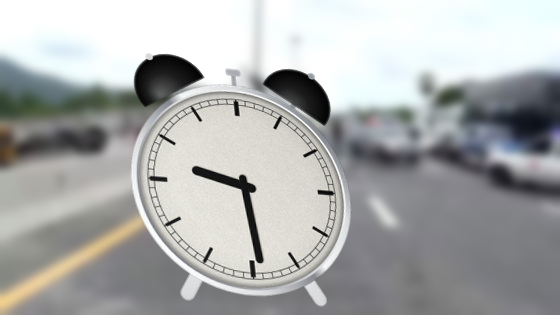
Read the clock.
9:29
